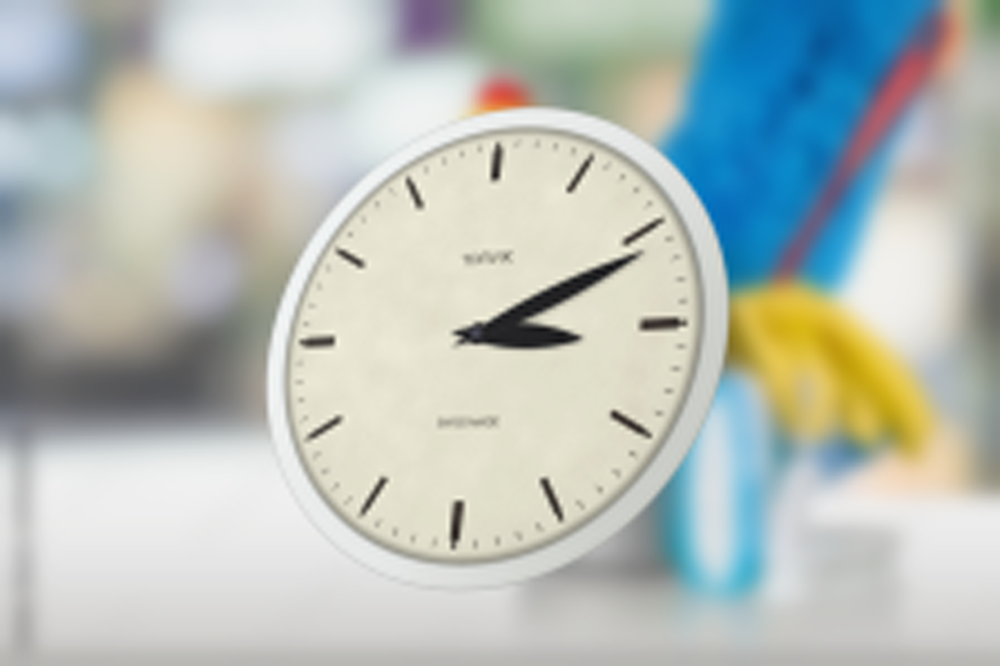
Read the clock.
3:11
